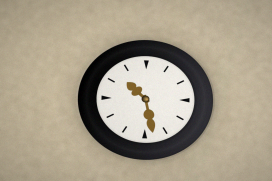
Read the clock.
10:28
